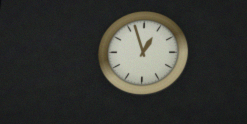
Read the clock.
12:57
